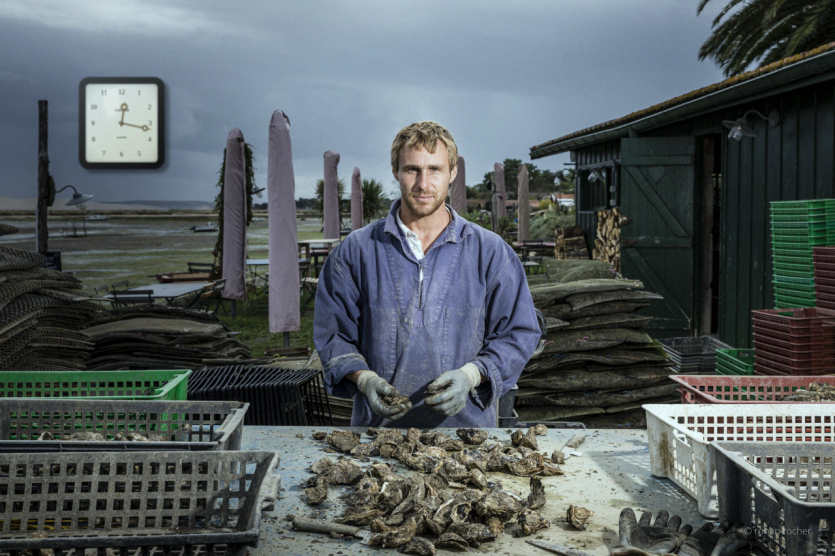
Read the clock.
12:17
